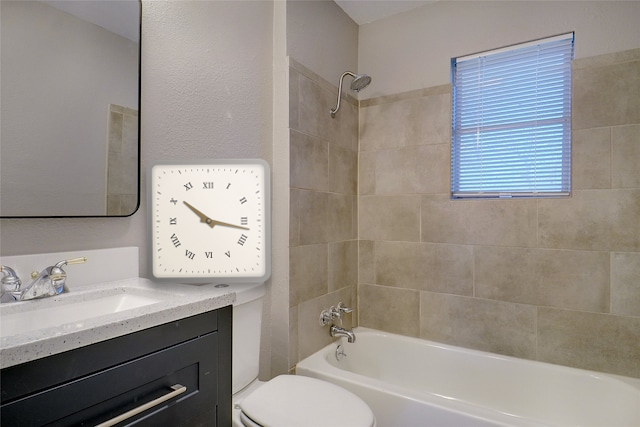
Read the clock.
10:17
